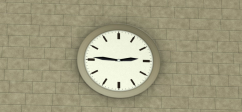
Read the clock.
2:46
